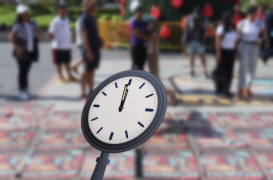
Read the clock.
11:59
